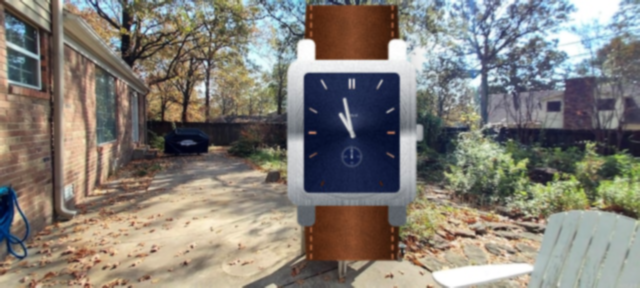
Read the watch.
10:58
